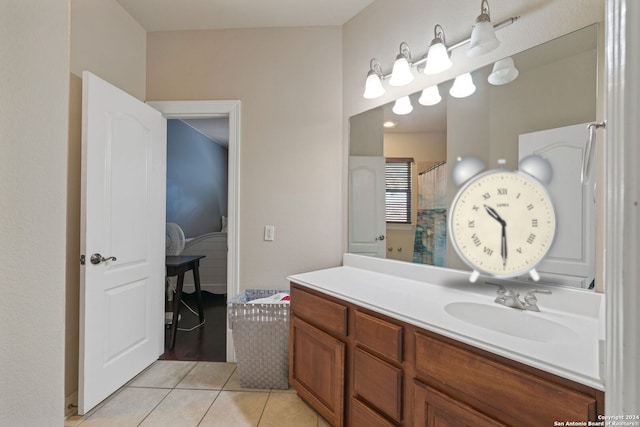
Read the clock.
10:30
